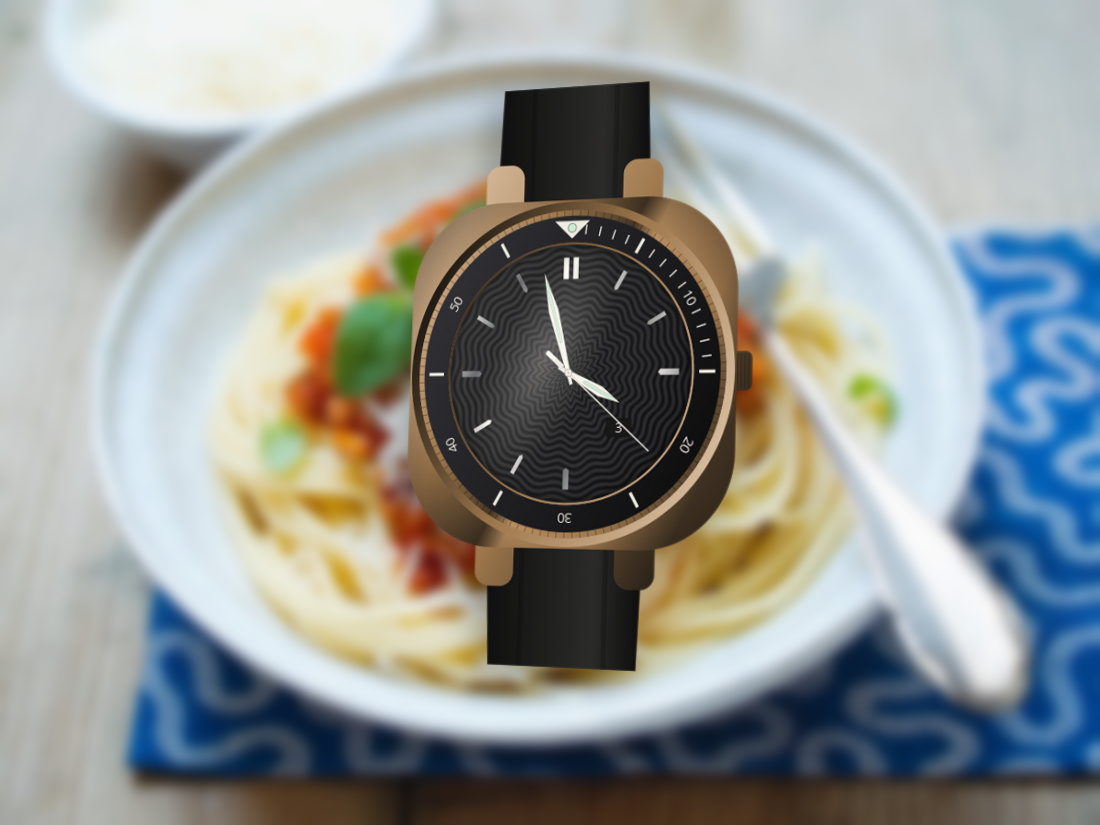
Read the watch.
3:57:22
